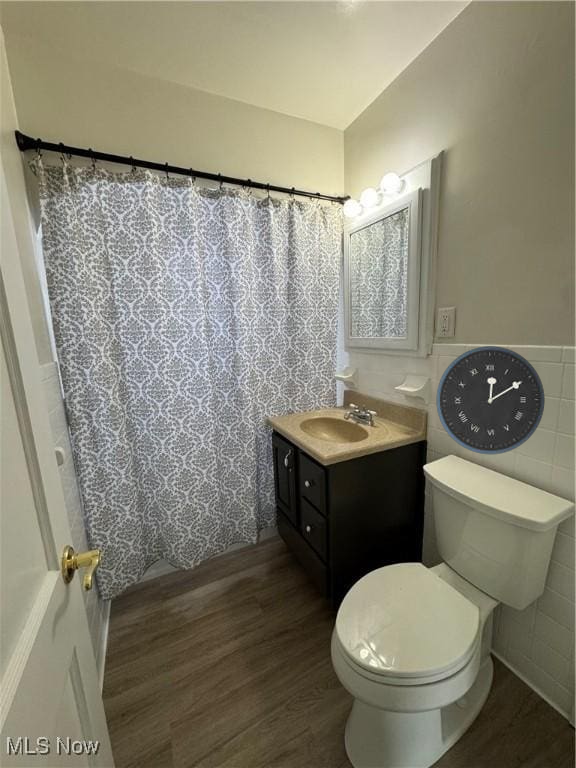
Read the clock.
12:10
